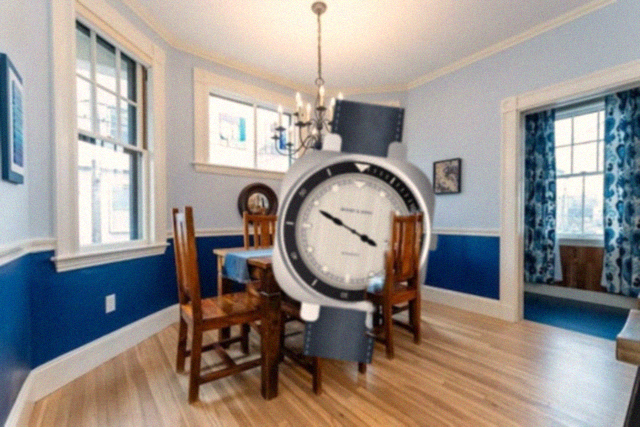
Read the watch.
3:49
